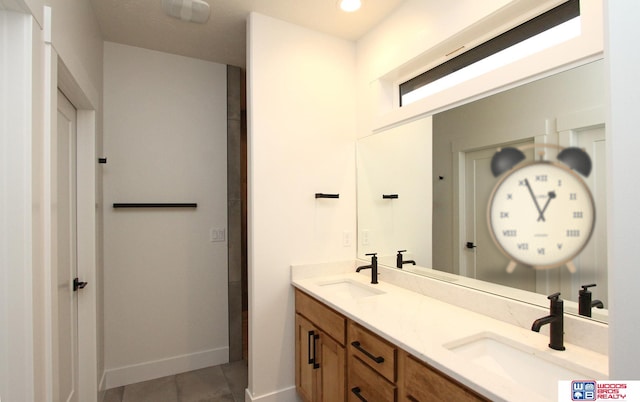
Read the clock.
12:56
